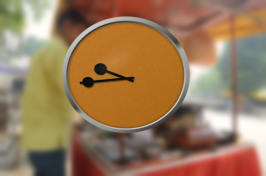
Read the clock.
9:44
